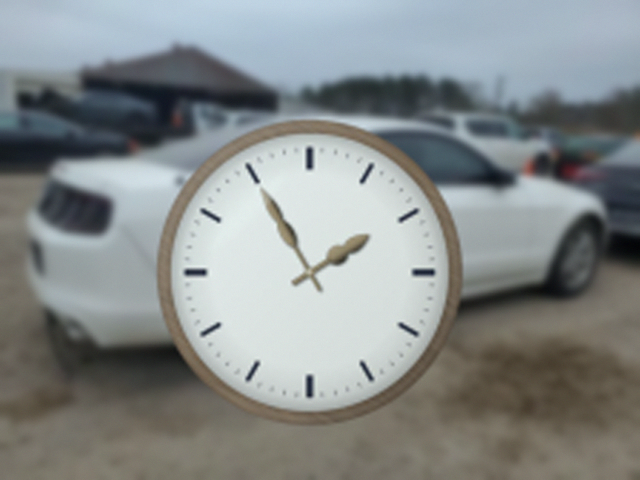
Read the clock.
1:55
